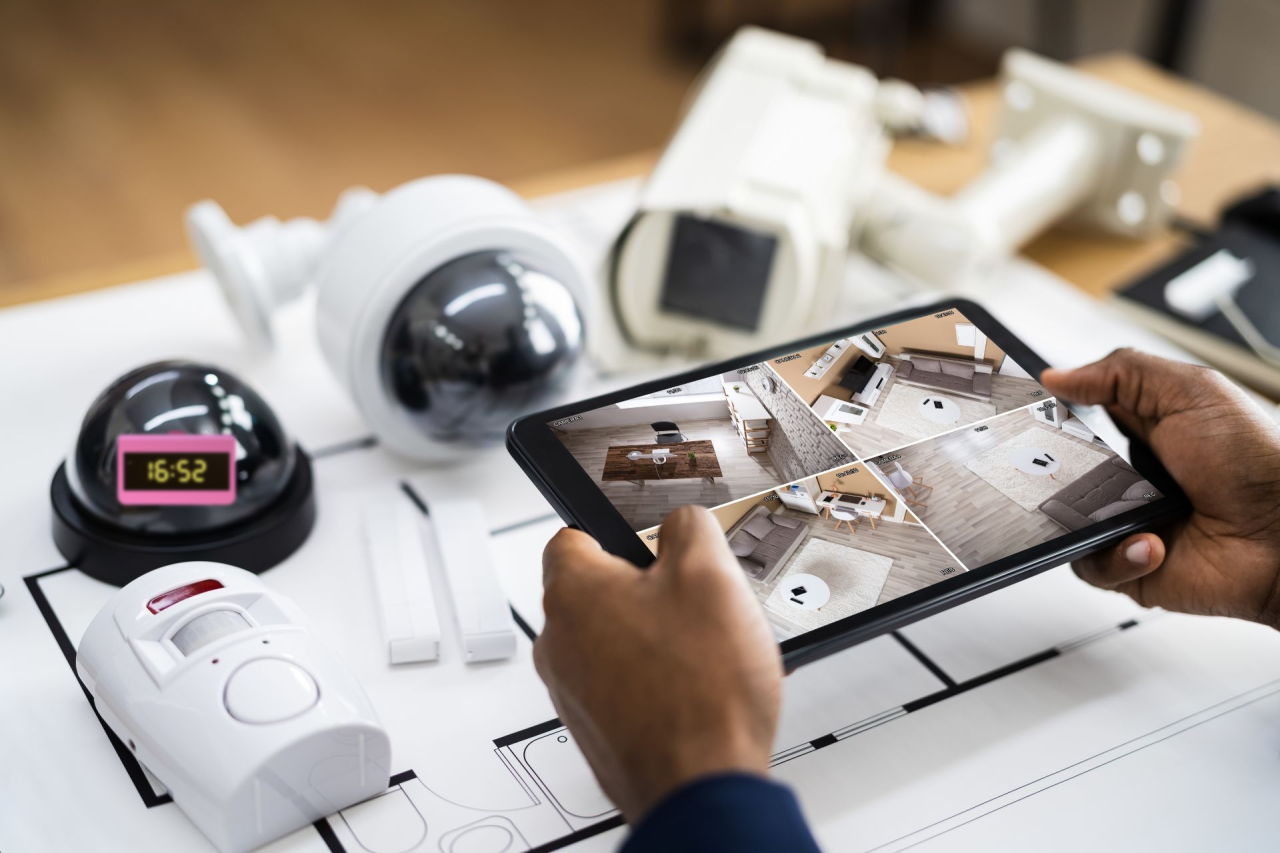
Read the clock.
16:52
